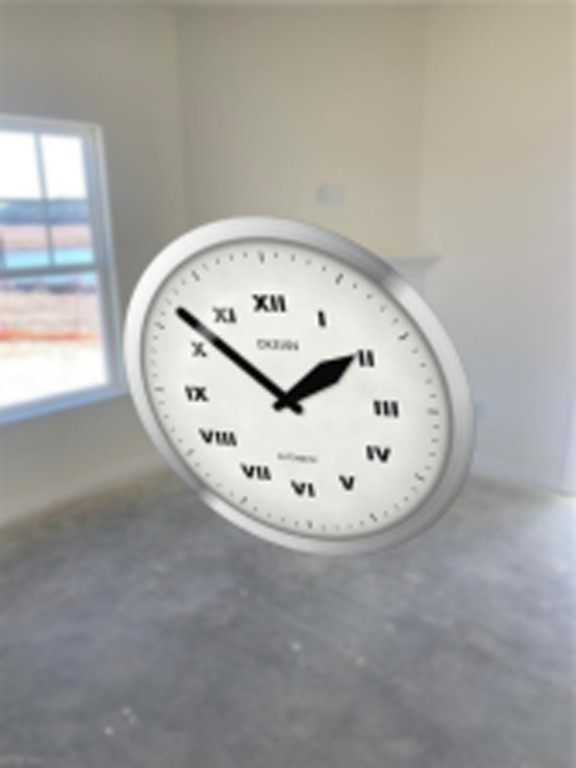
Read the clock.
1:52
